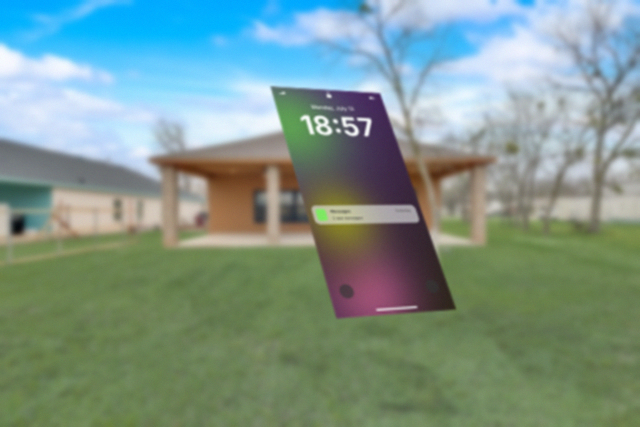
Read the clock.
18:57
